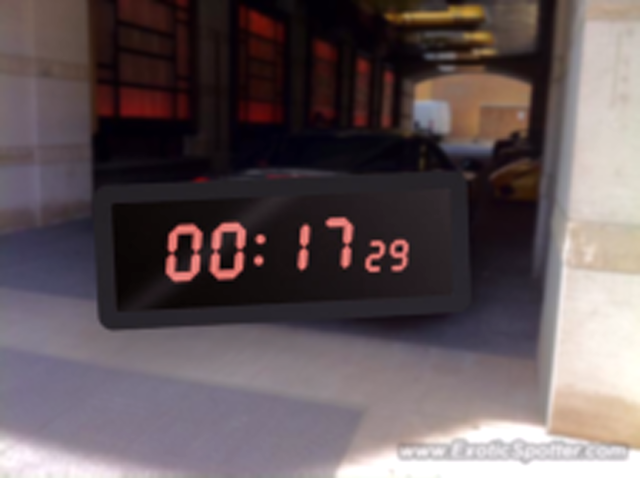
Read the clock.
0:17:29
